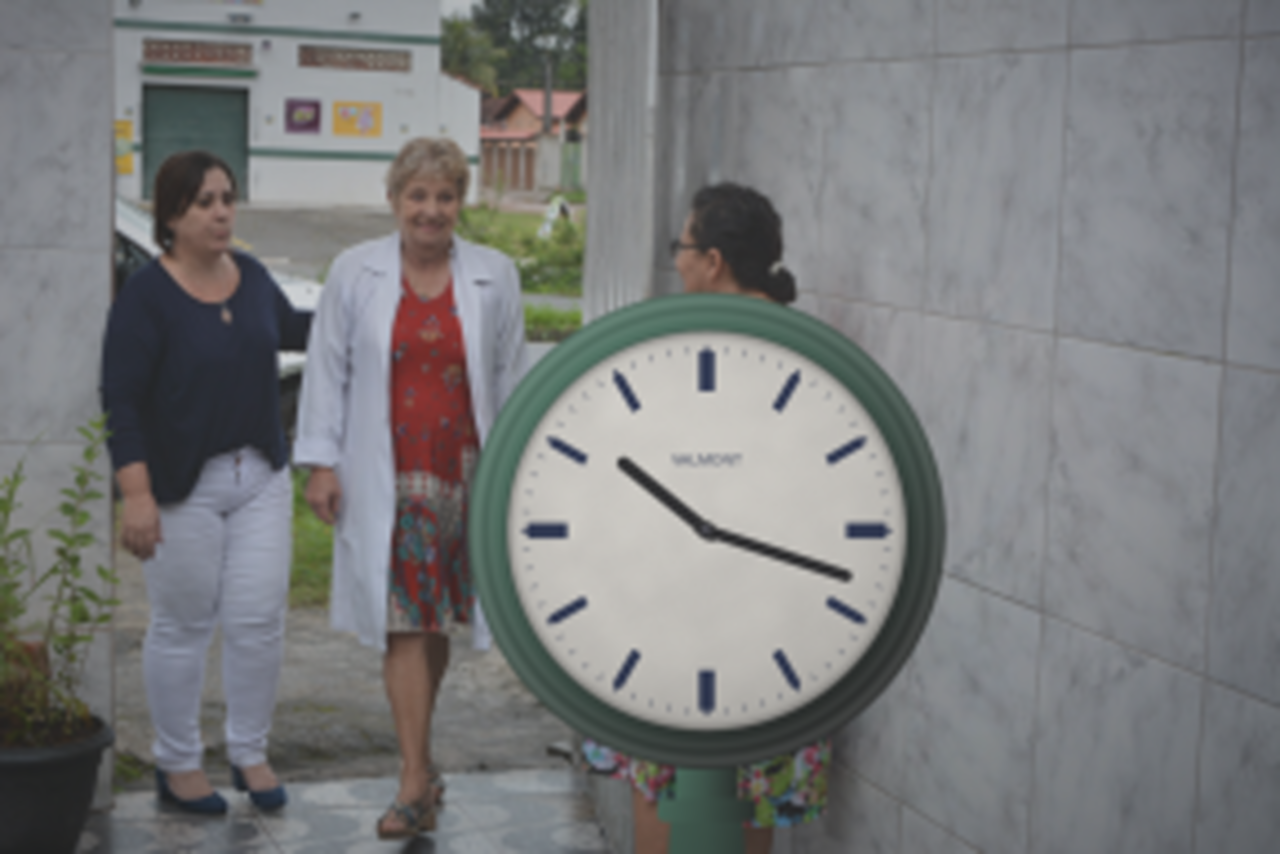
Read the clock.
10:18
